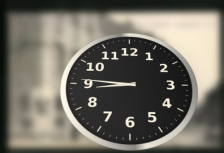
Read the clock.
8:46
